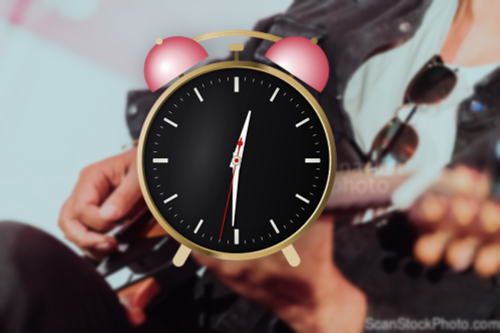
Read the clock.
12:30:32
